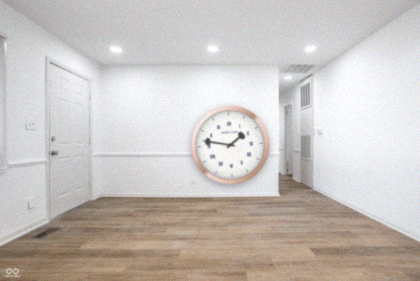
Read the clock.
1:47
